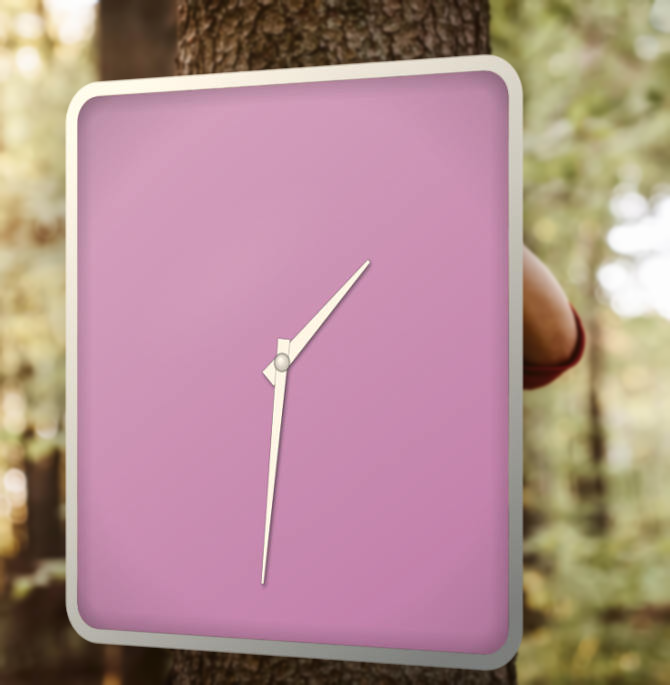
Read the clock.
1:31
